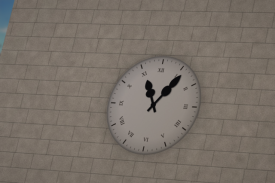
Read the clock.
11:06
